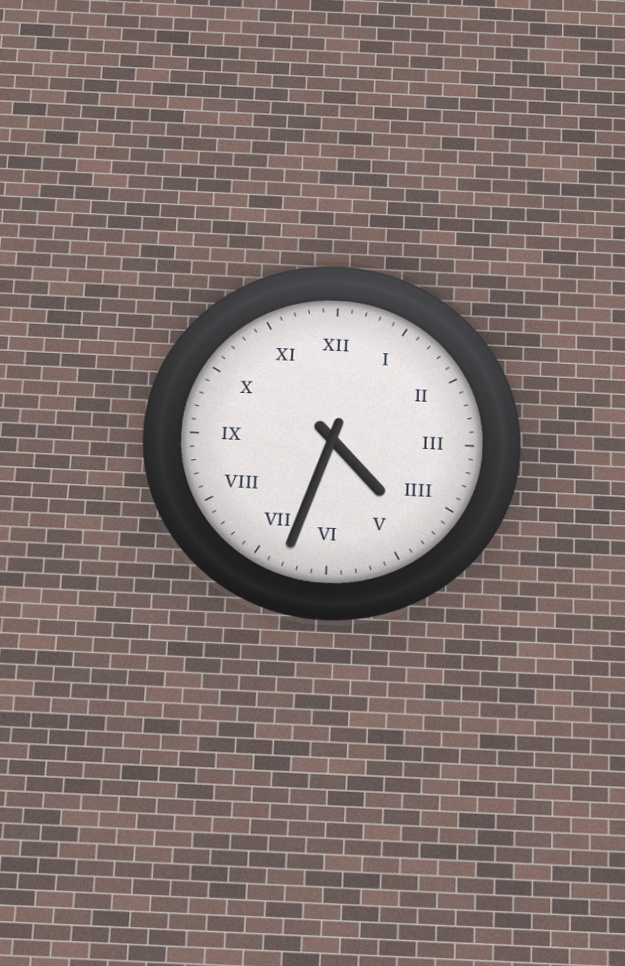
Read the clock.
4:33
